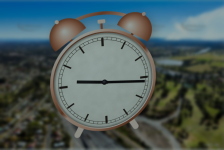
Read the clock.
9:16
